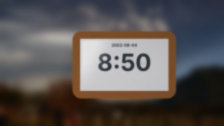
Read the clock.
8:50
